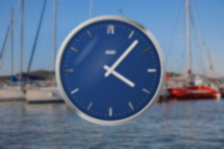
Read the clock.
4:07
